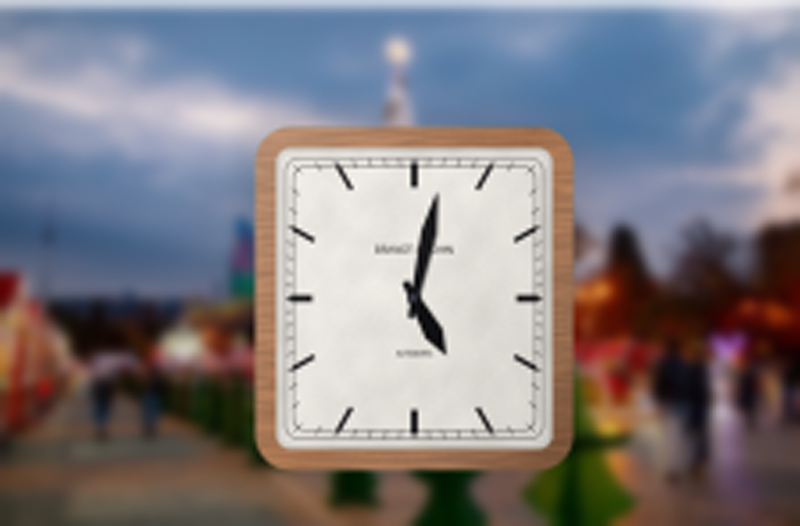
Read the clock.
5:02
